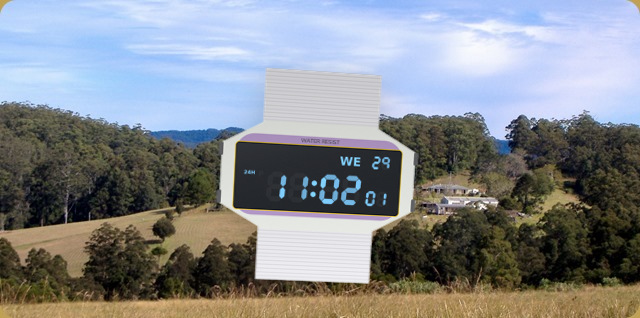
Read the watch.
11:02:01
